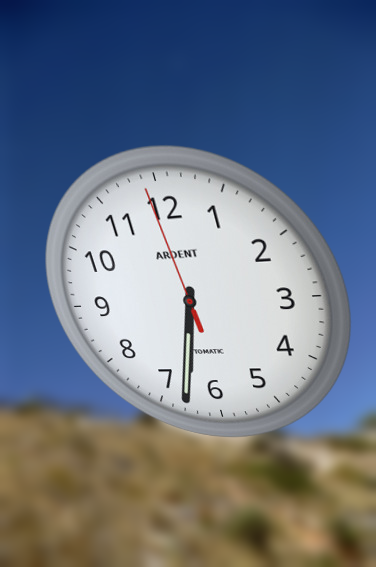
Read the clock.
6:32:59
